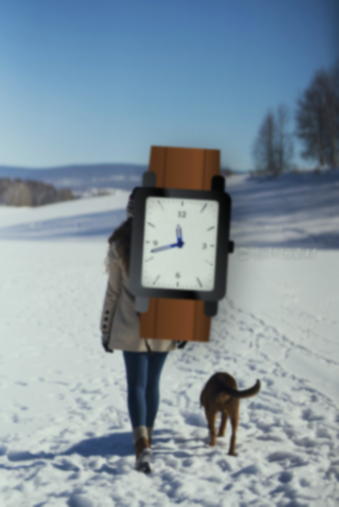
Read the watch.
11:42
